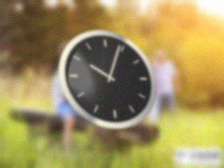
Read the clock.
10:04
